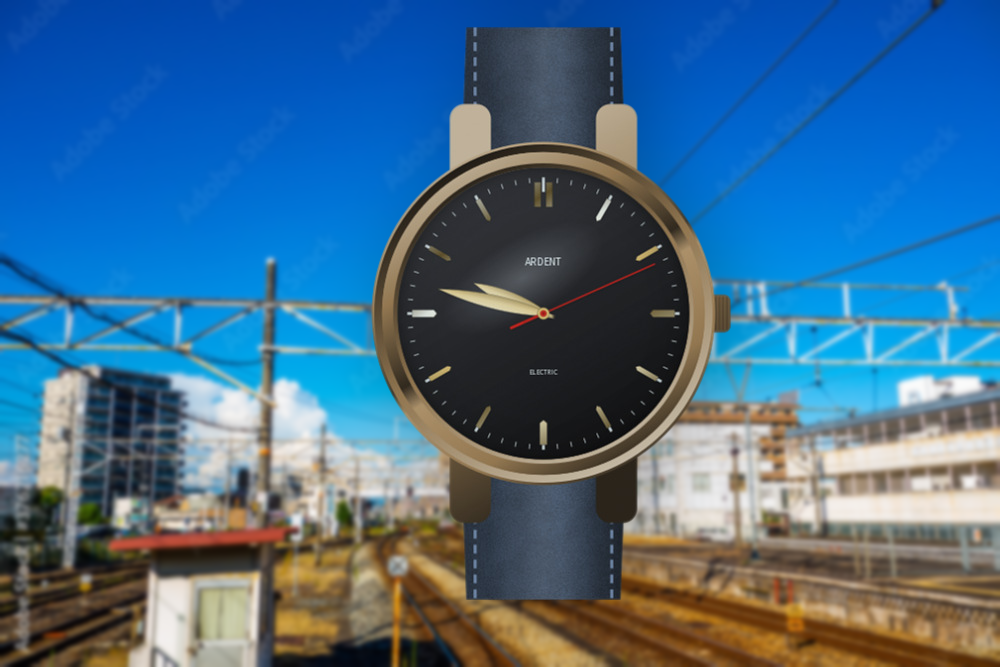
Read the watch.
9:47:11
